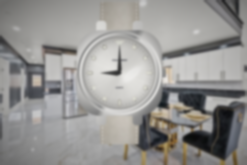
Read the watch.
9:00
